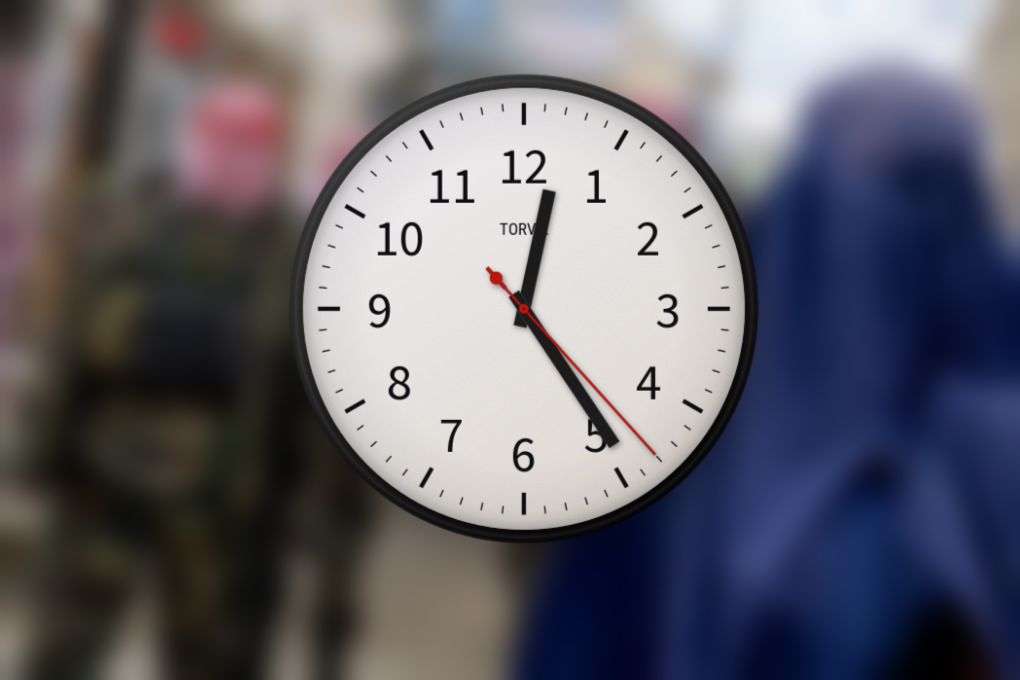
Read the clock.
12:24:23
